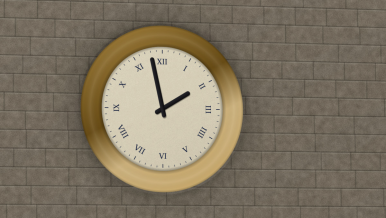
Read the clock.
1:58
